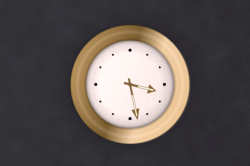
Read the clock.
3:28
